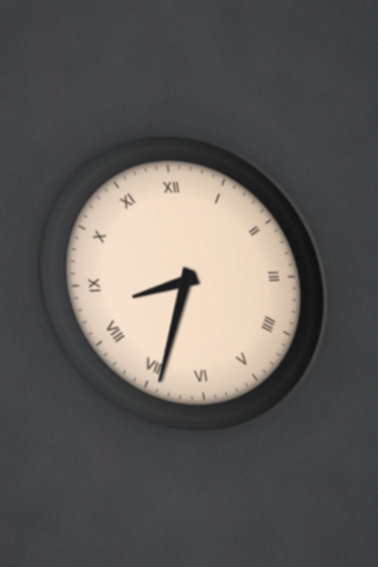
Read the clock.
8:34
